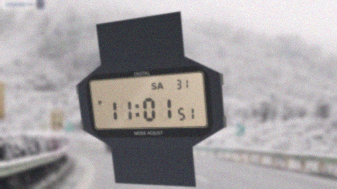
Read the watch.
11:01:51
